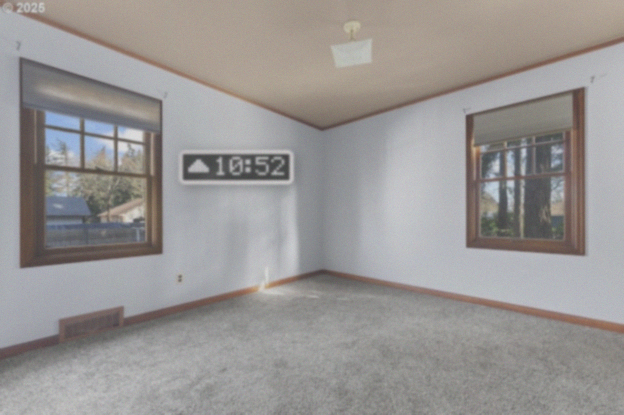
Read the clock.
10:52
